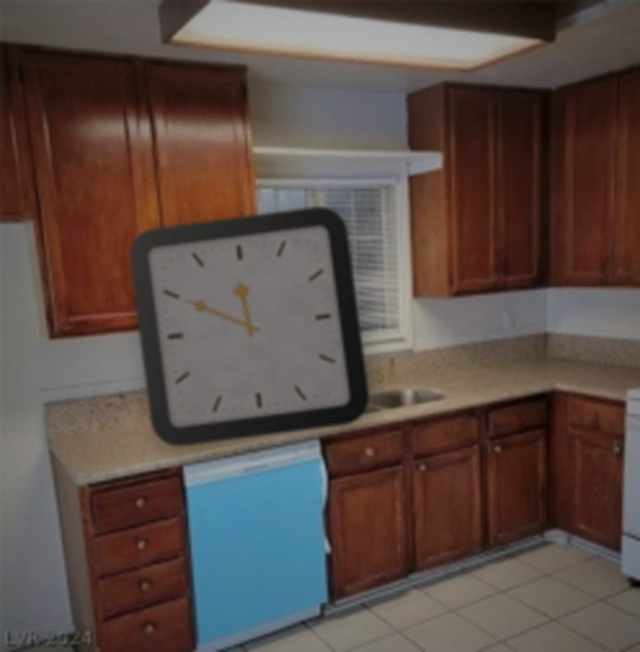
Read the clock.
11:50
